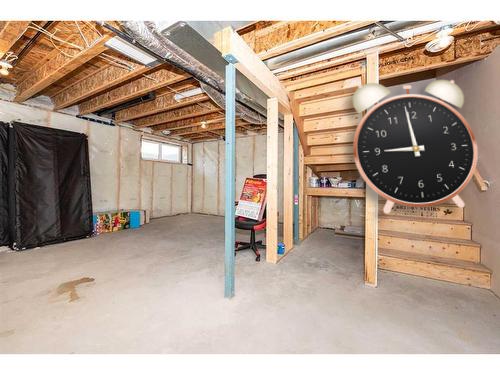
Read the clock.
8:59
